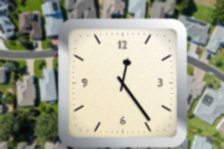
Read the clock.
12:24
